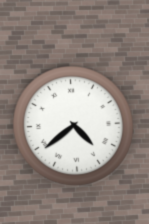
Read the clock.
4:39
